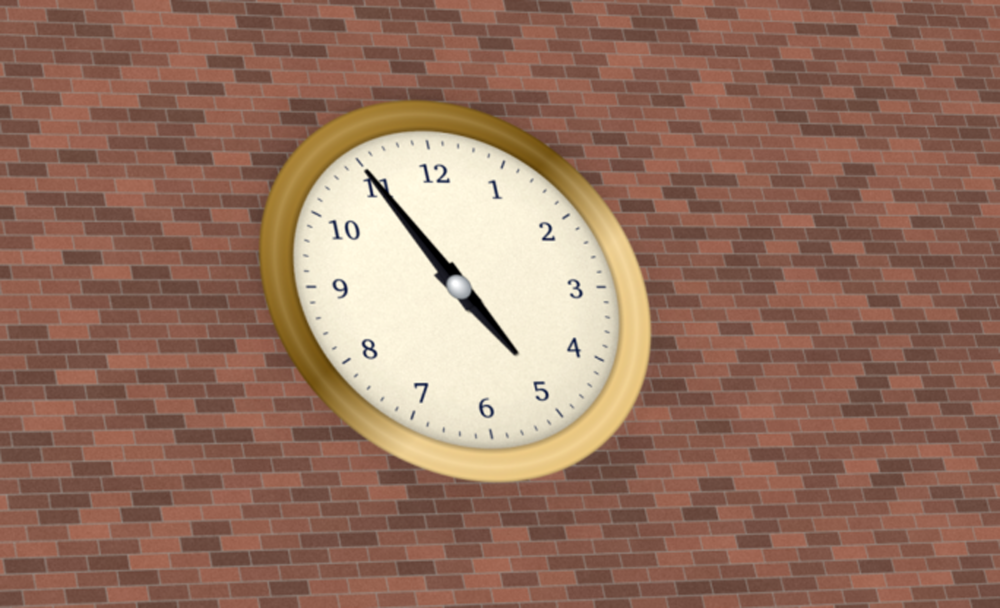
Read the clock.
4:55
